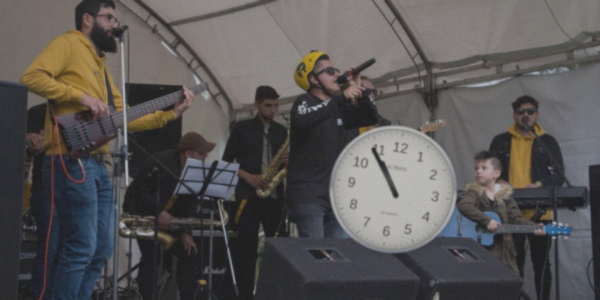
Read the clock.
10:54
